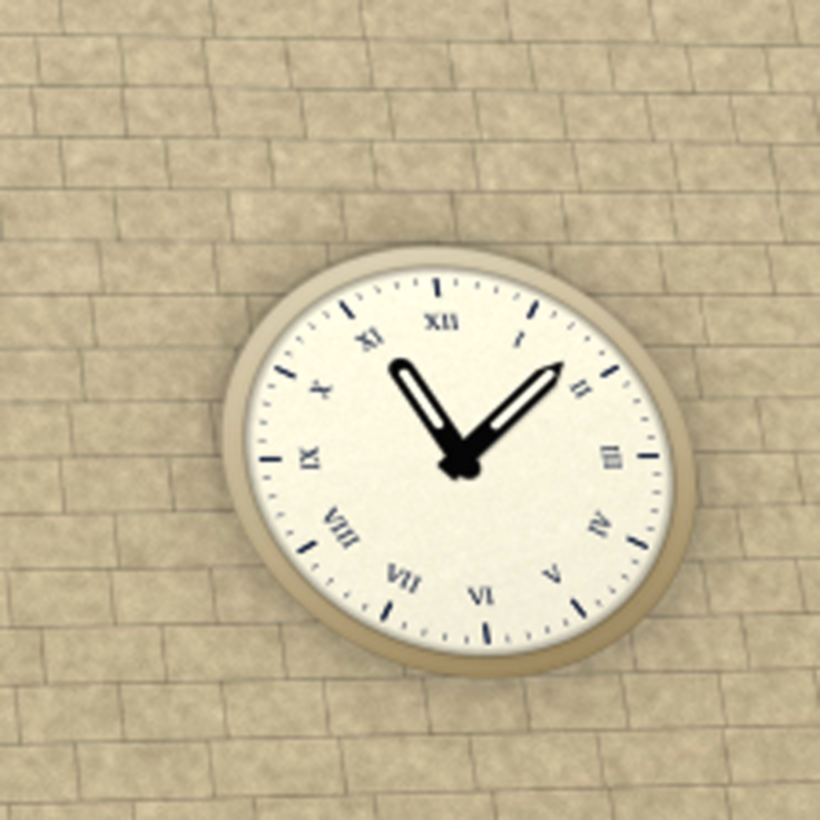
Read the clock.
11:08
